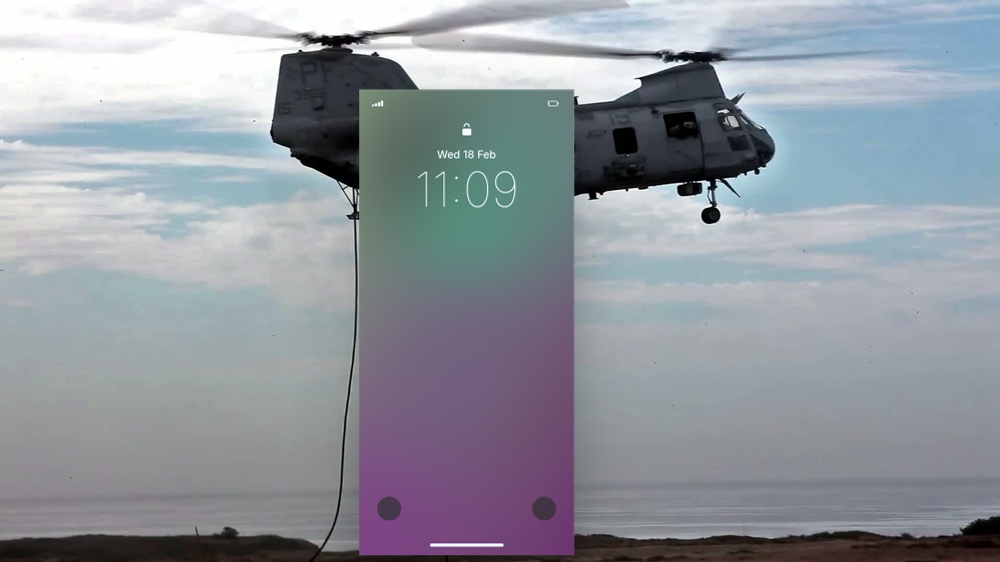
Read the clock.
11:09
